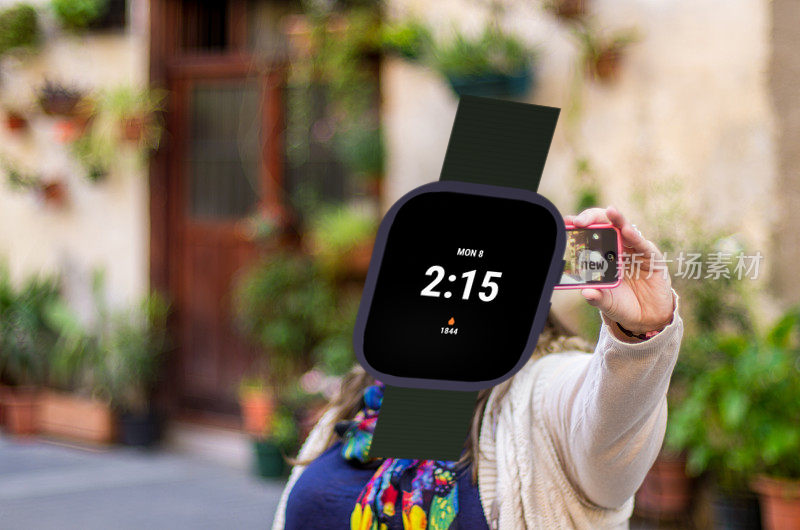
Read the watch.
2:15
